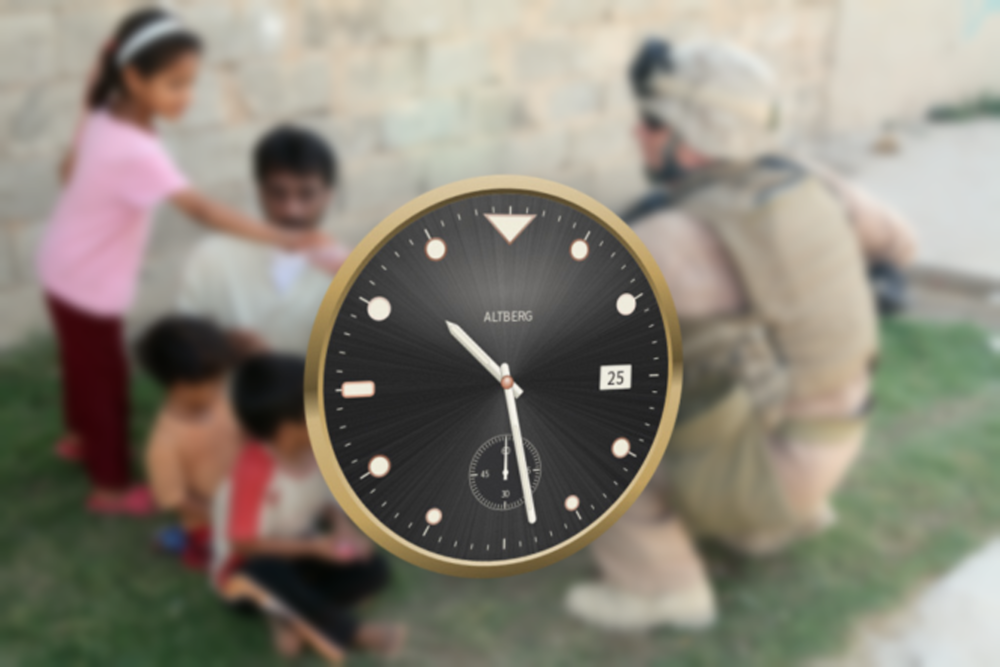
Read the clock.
10:28
